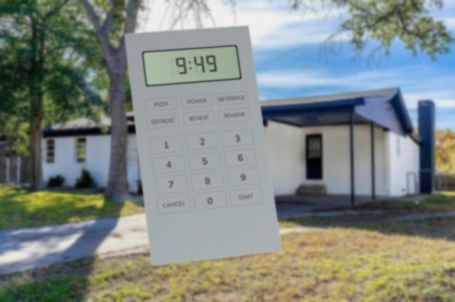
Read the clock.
9:49
